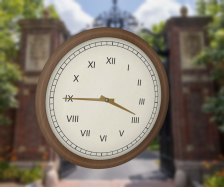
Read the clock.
3:45
